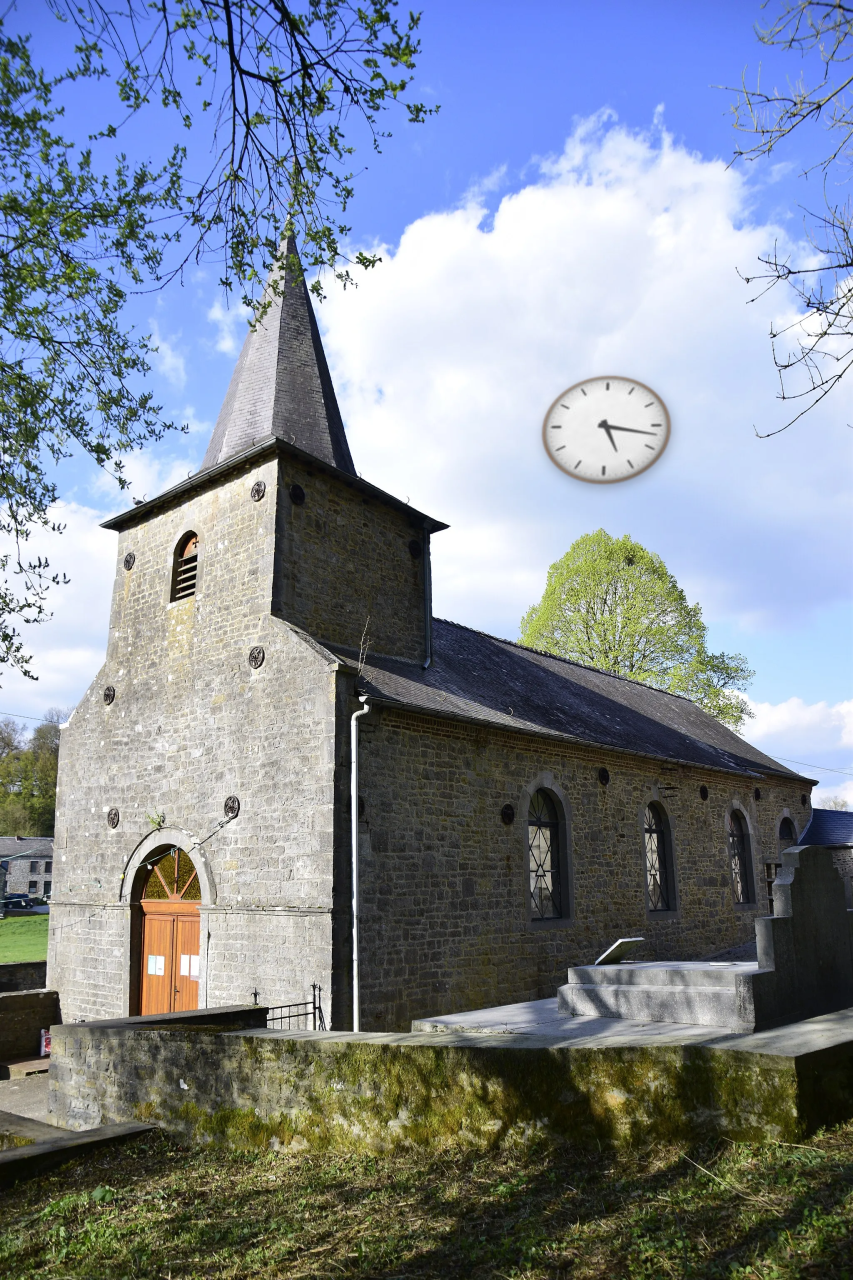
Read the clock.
5:17
